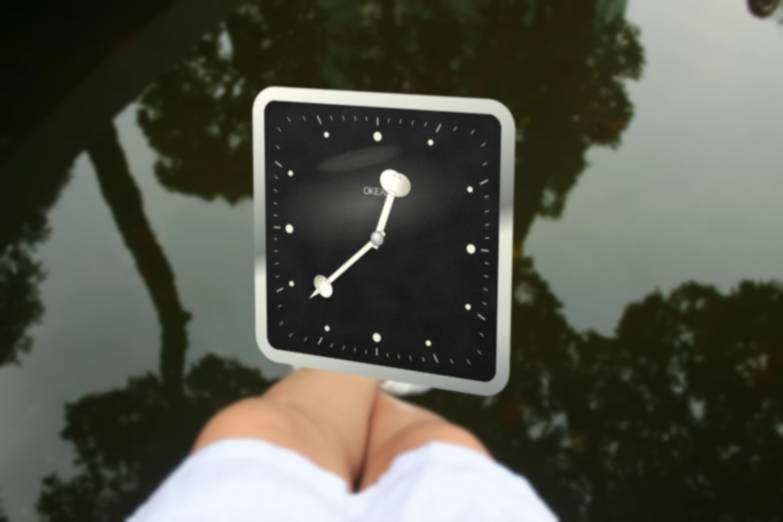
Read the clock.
12:38
